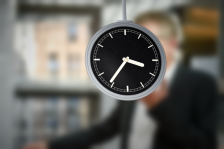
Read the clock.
3:36
